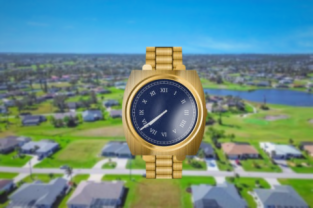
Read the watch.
7:39
